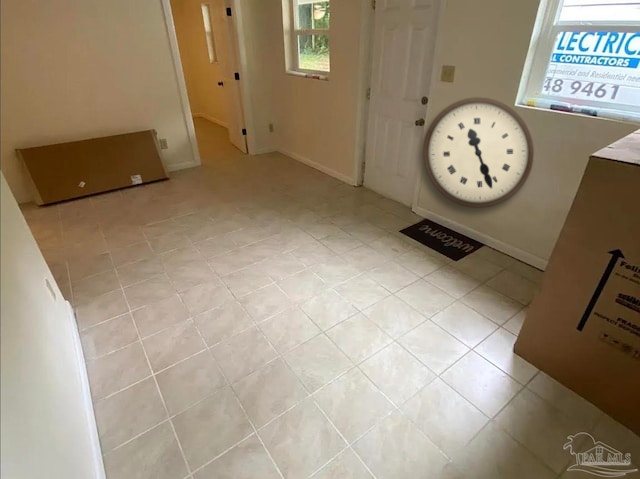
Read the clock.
11:27
